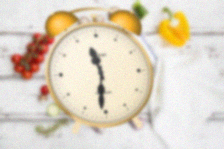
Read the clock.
11:31
